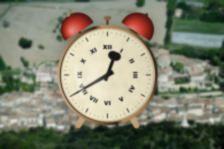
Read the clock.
12:40
